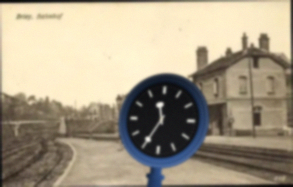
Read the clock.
11:35
